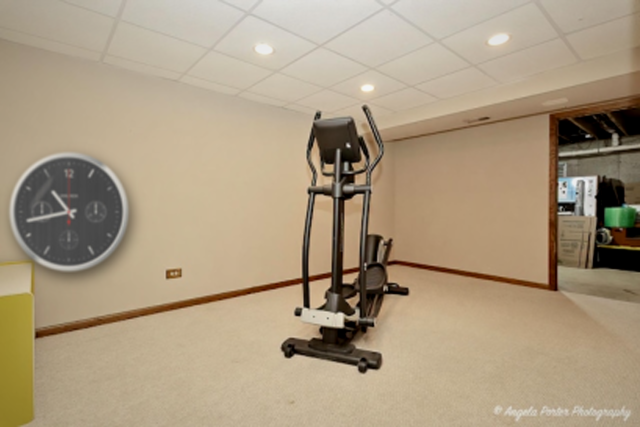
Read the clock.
10:43
